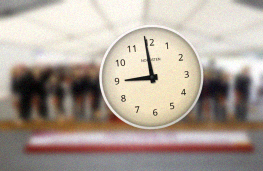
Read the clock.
8:59
